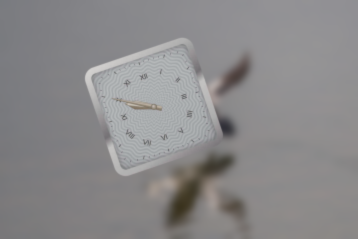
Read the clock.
9:50
